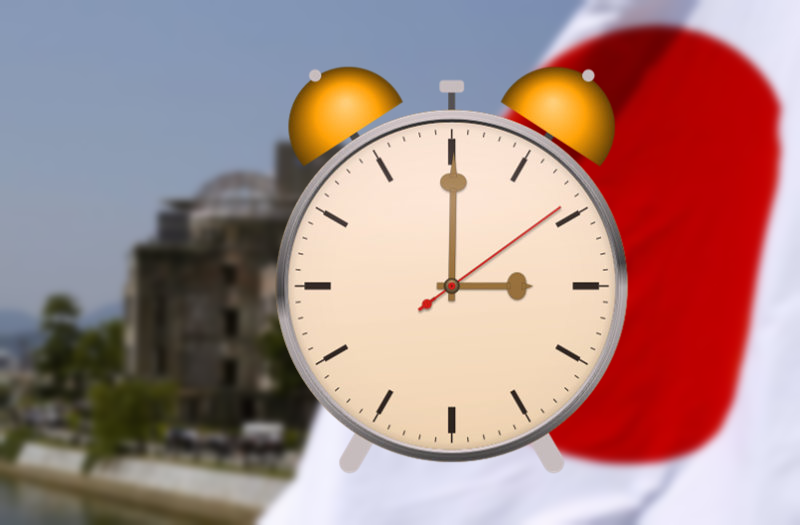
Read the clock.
3:00:09
